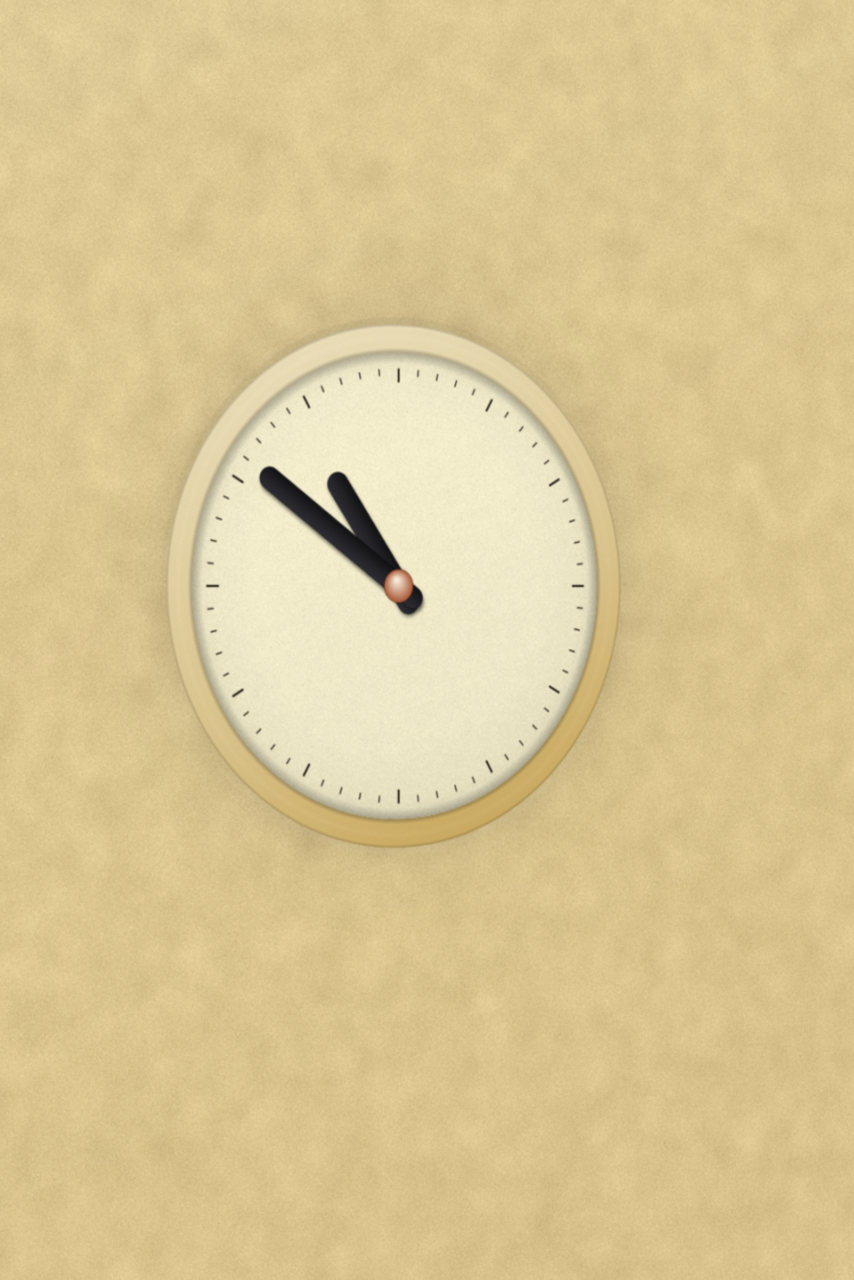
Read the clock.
10:51
